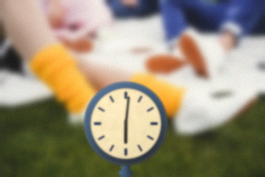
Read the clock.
6:01
